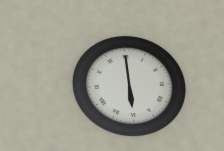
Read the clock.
6:00
